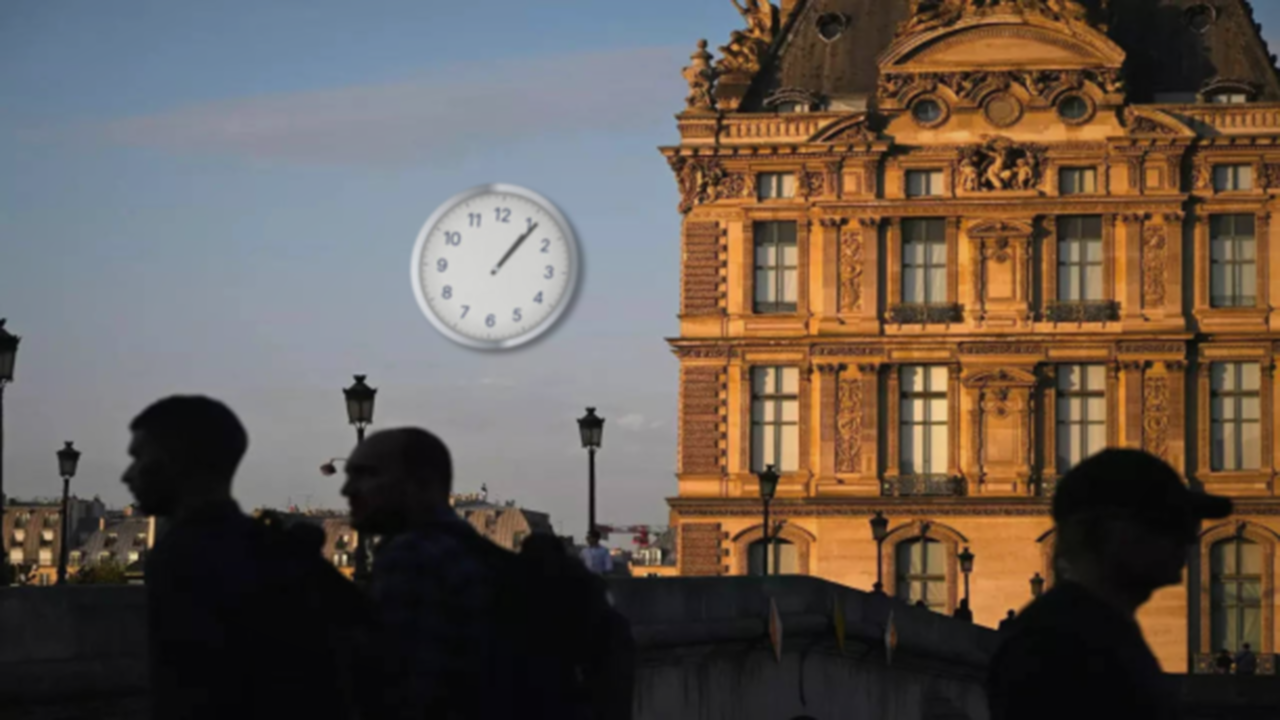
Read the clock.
1:06
